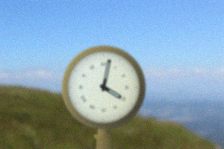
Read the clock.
4:02
